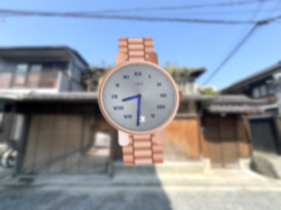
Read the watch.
8:31
